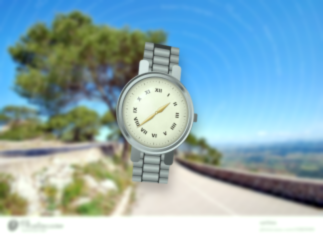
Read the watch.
1:38
